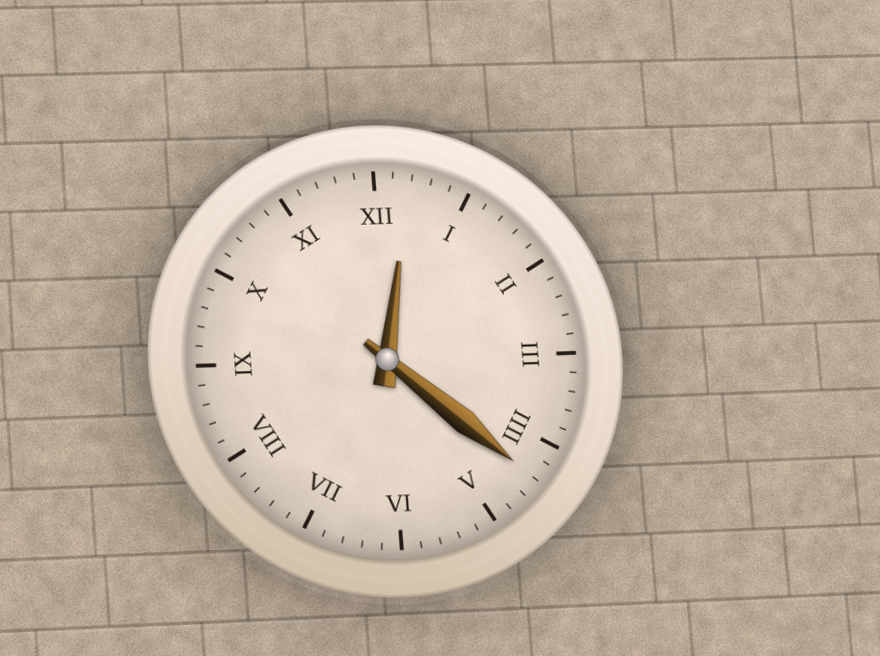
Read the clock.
12:22
